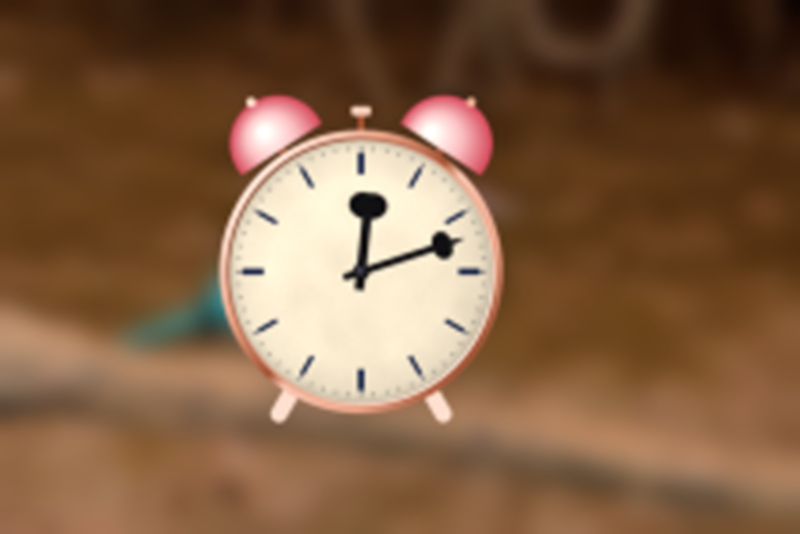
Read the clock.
12:12
